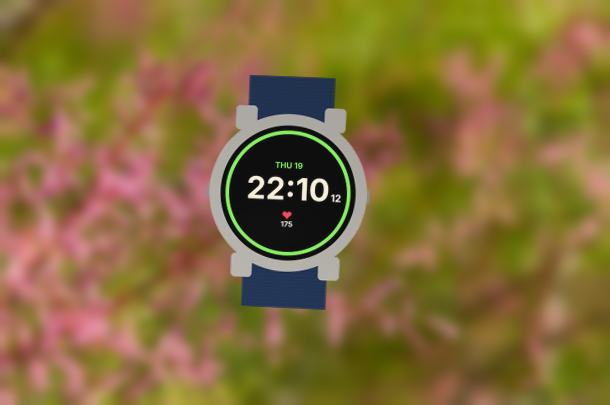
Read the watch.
22:10:12
